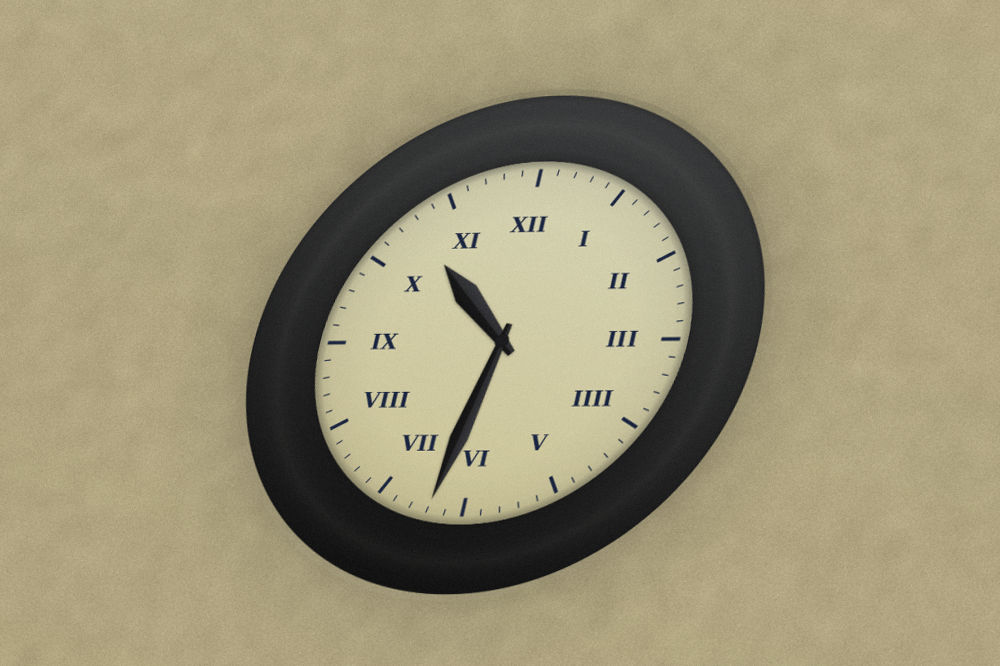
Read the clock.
10:32
